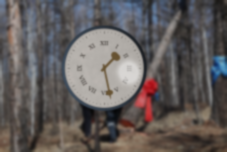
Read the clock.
1:28
